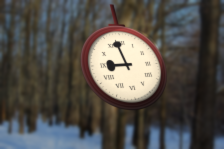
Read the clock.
8:58
